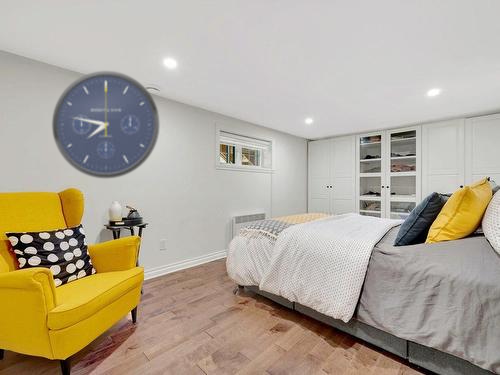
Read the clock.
7:47
